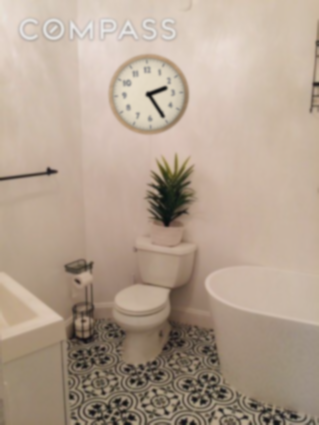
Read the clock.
2:25
